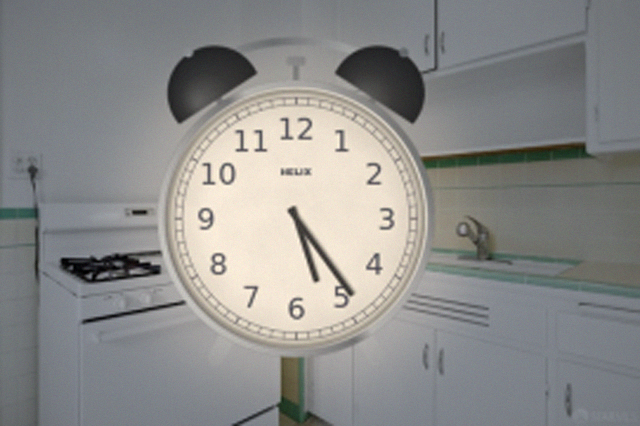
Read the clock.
5:24
